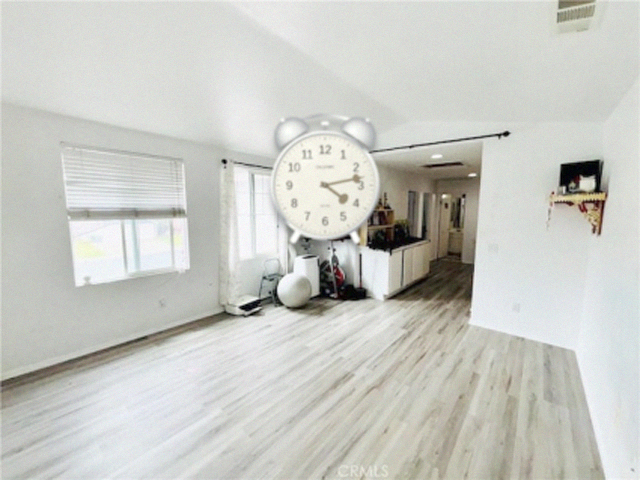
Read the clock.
4:13
